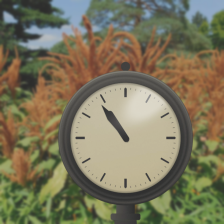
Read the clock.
10:54
